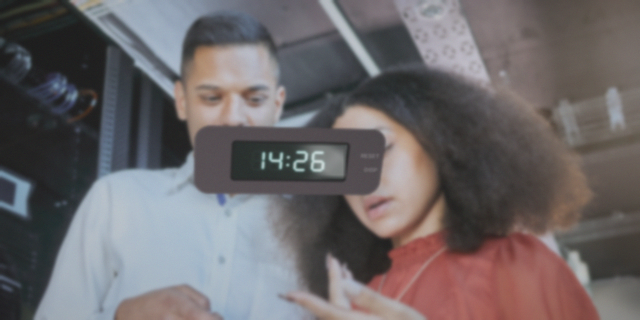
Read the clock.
14:26
